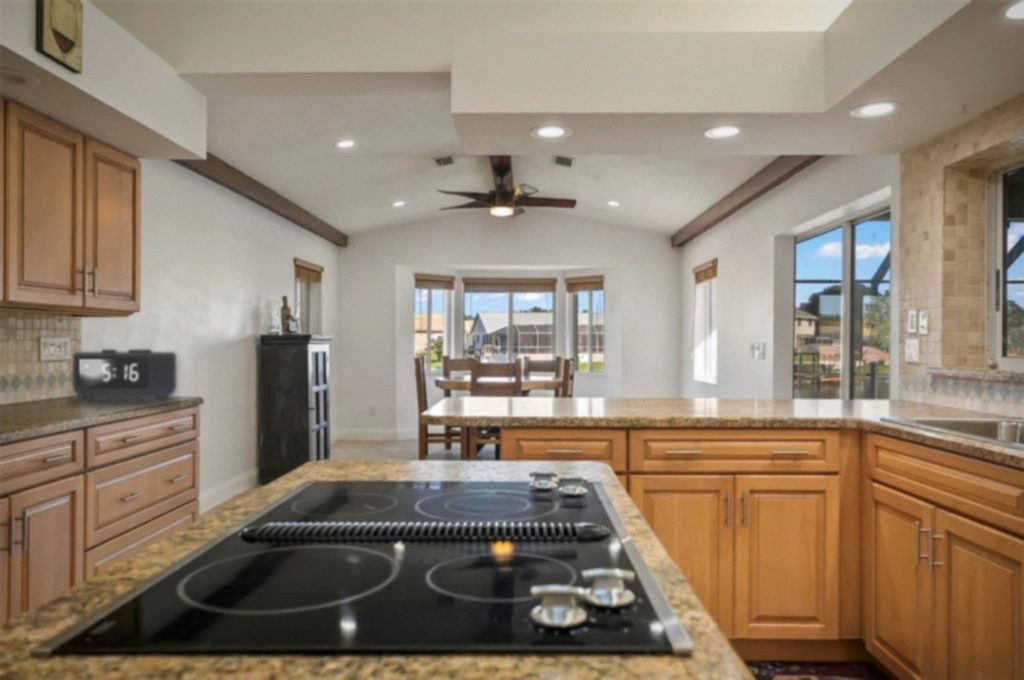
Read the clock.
5:16
